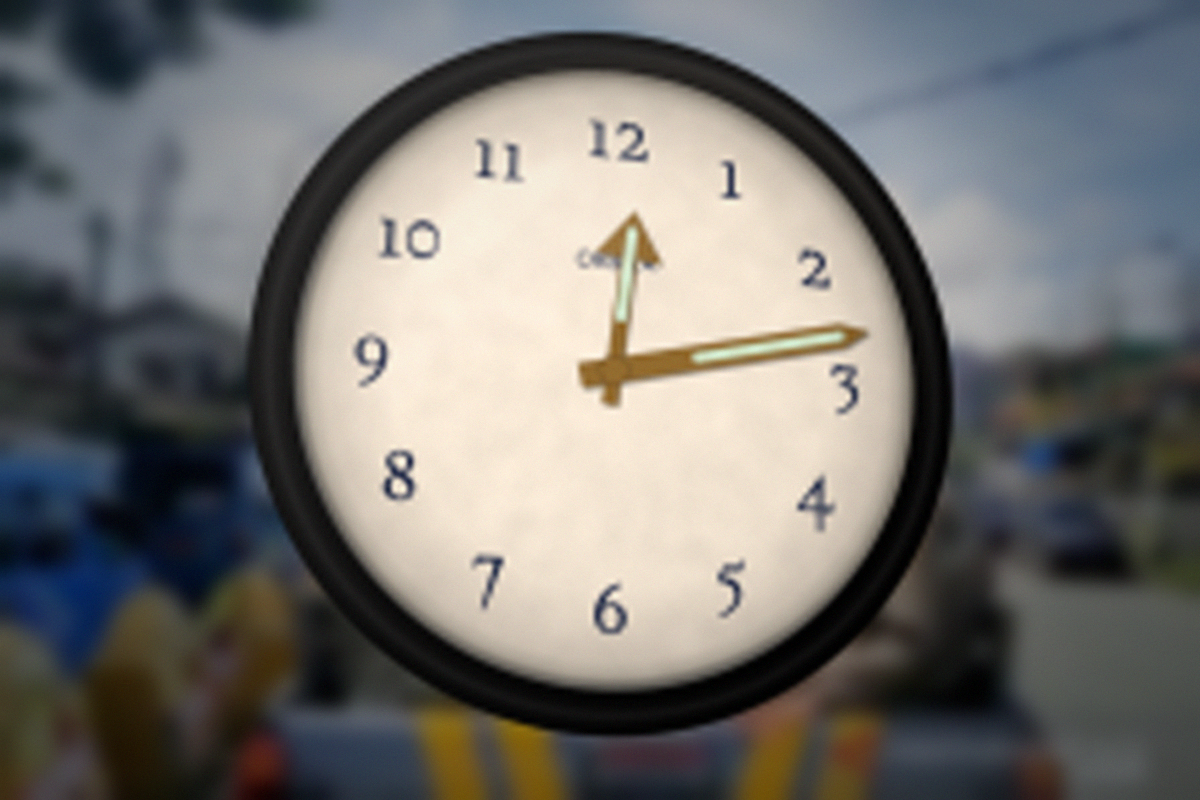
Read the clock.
12:13
